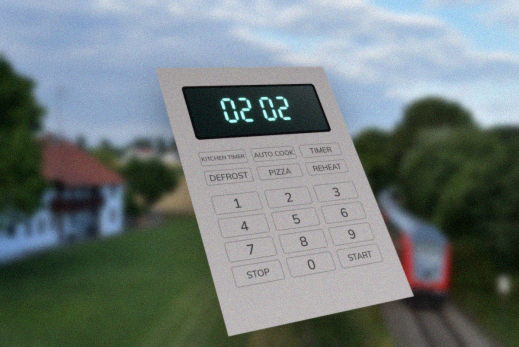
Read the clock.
2:02
